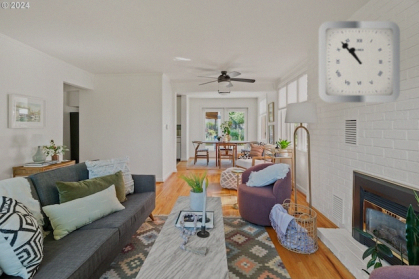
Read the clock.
10:53
